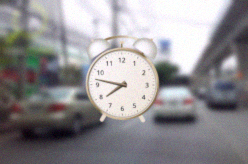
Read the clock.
7:47
